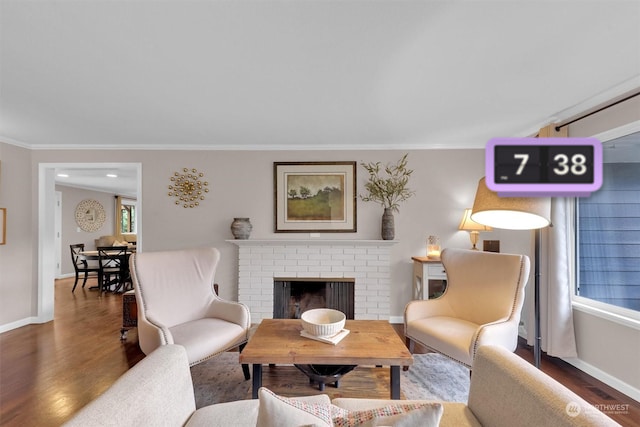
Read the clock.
7:38
